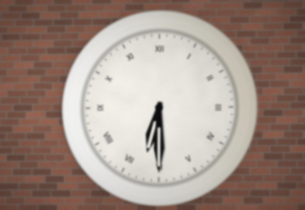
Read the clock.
6:30
